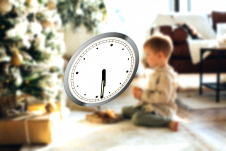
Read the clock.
5:28
